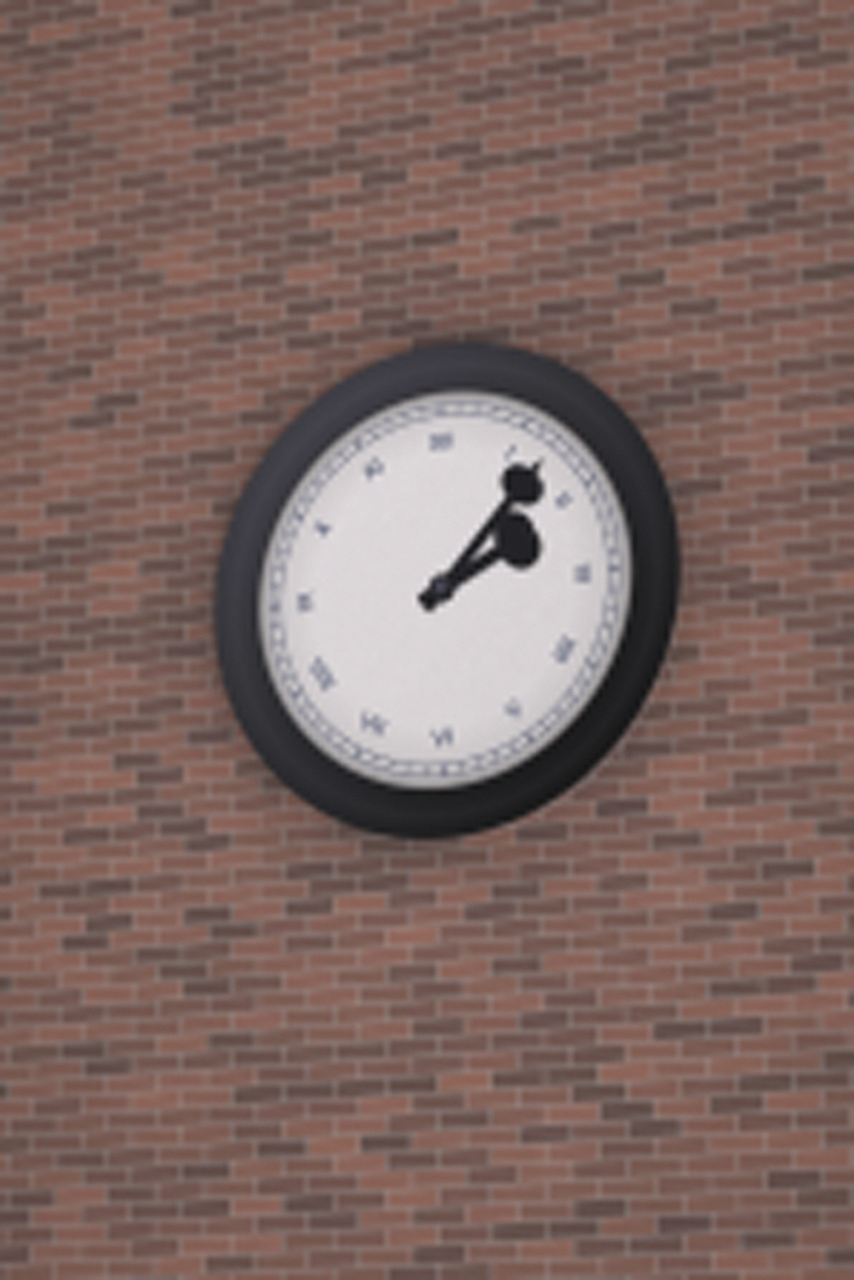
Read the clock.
2:07
